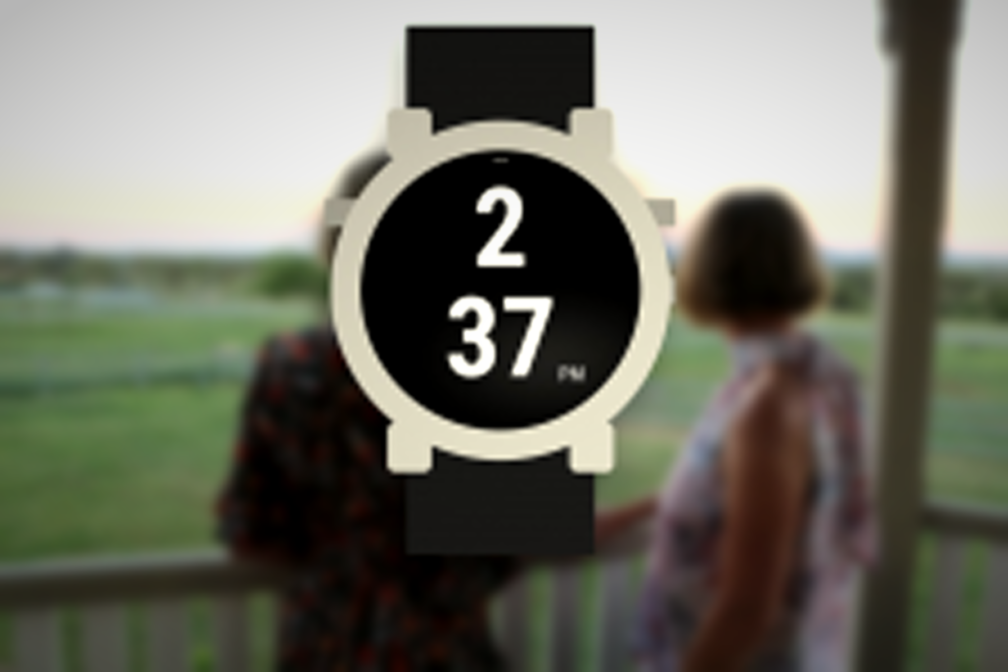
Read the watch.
2:37
